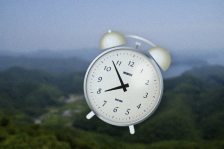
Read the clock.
7:53
